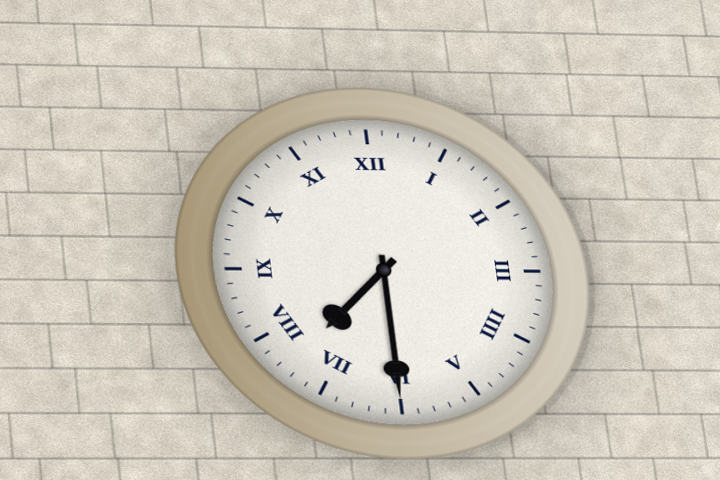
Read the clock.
7:30
